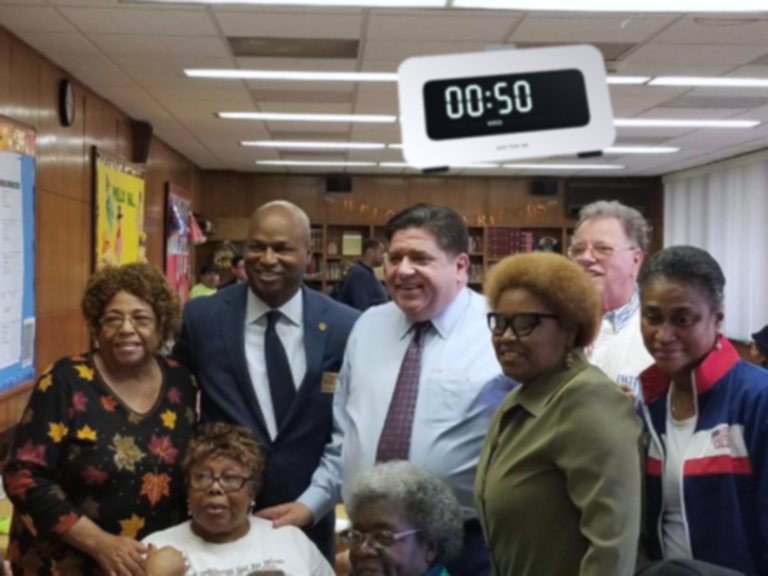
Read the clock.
0:50
